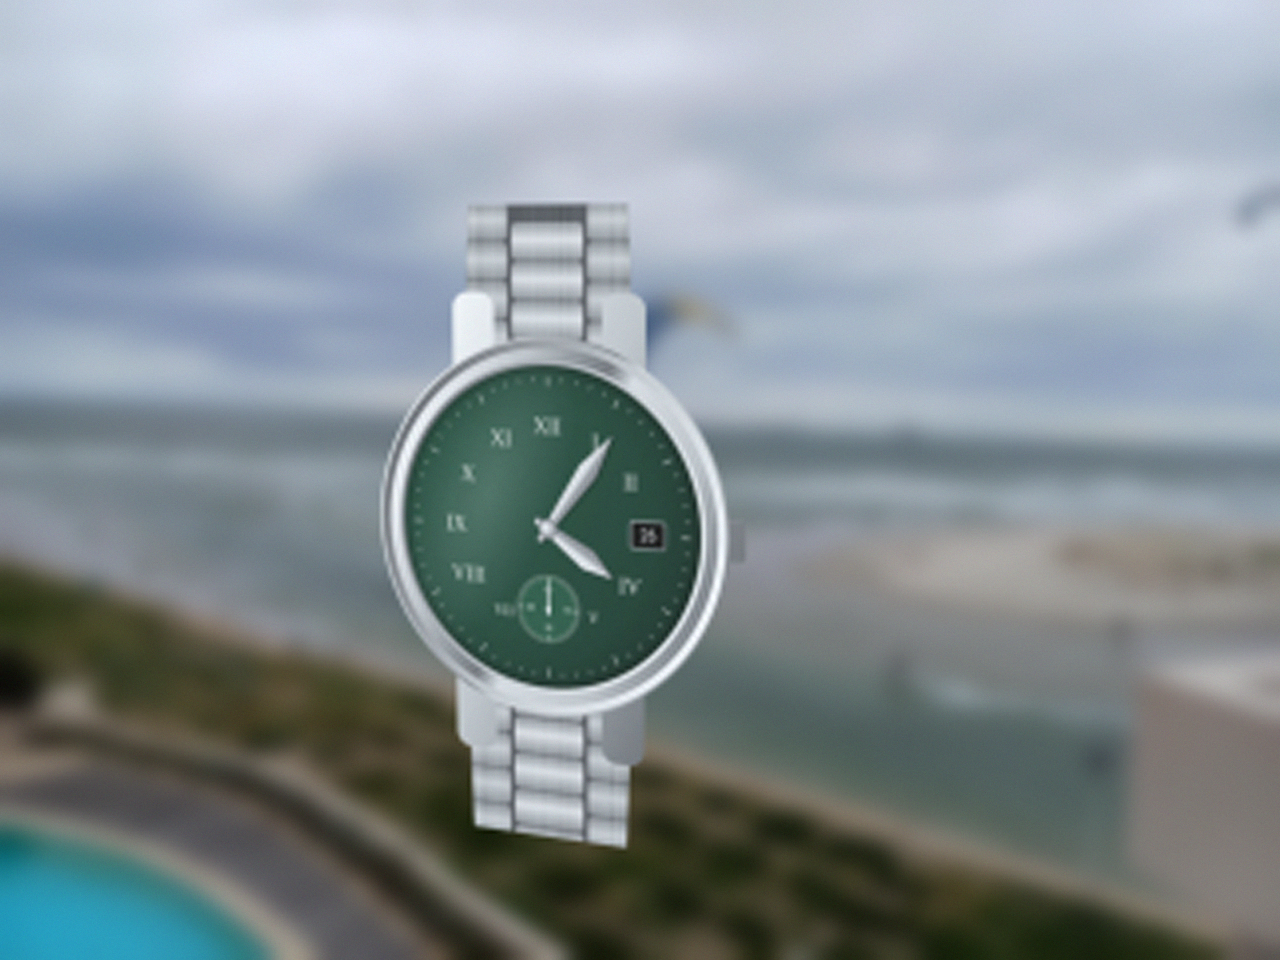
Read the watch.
4:06
